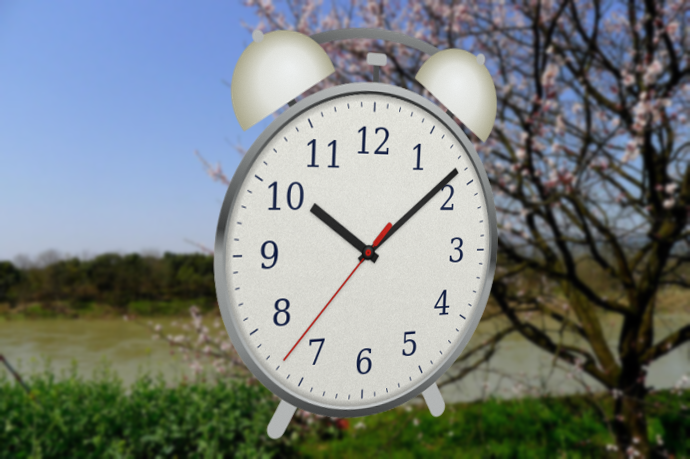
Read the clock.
10:08:37
